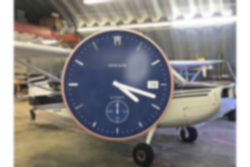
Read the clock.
4:18
